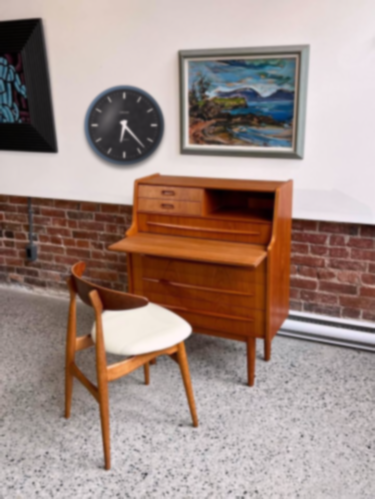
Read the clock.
6:23
